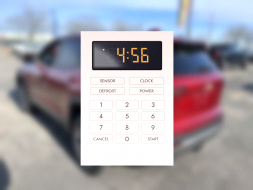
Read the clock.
4:56
